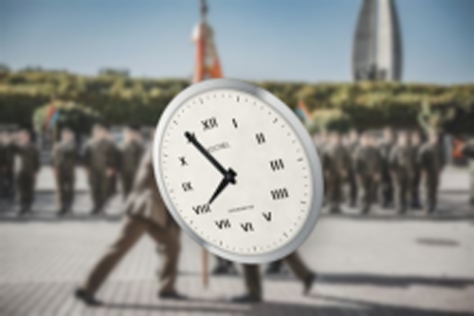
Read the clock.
7:55
